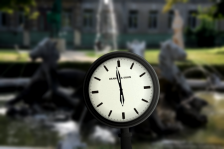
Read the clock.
5:59
